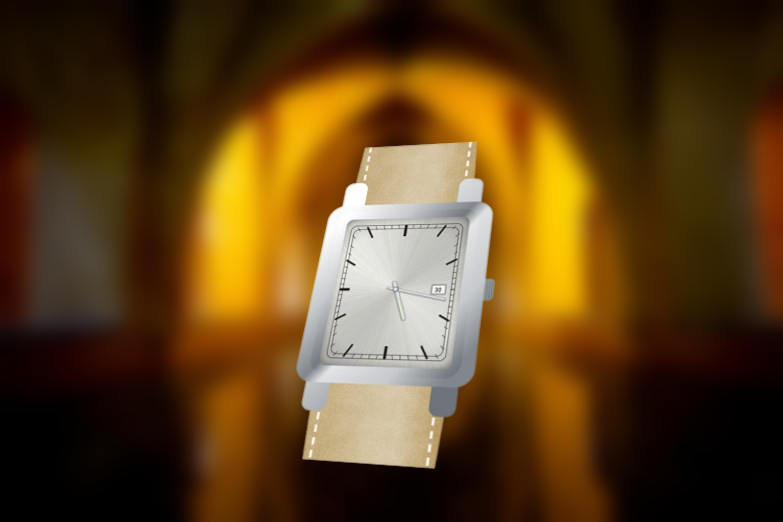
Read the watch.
5:17
